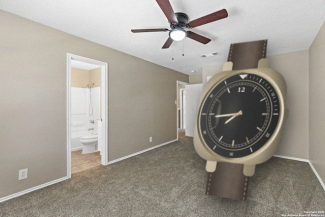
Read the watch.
7:44
